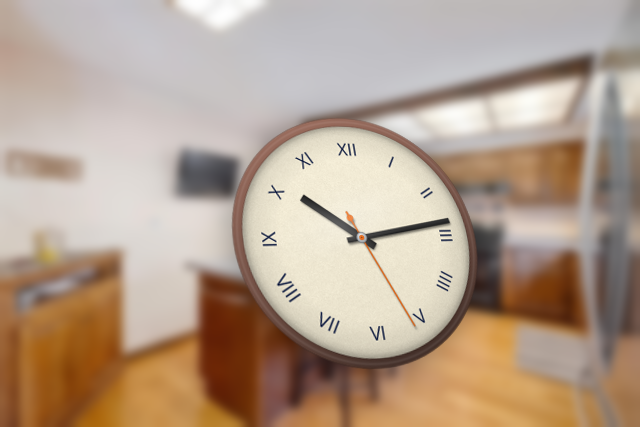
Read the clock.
10:13:26
